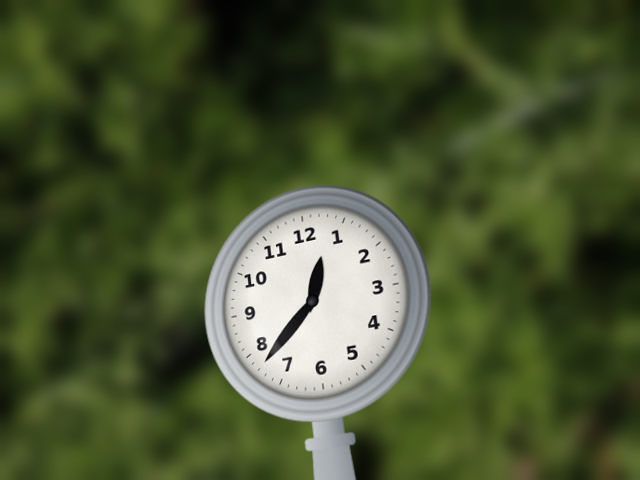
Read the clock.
12:38
